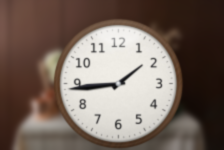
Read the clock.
1:44
